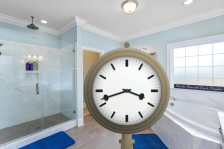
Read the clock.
3:42
